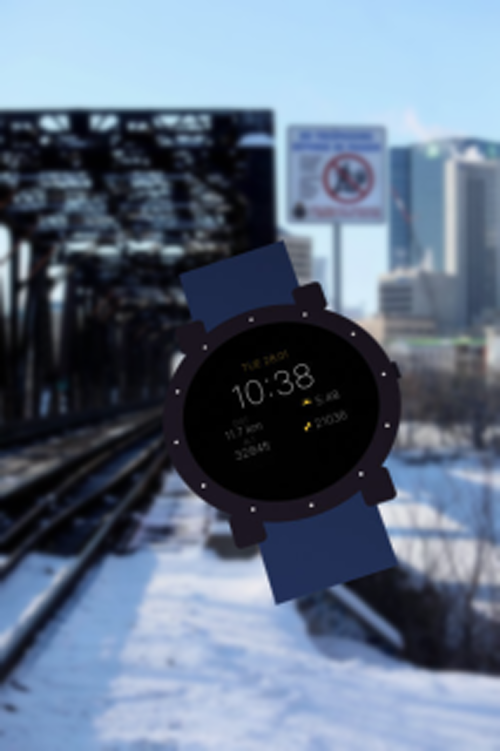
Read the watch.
10:38
